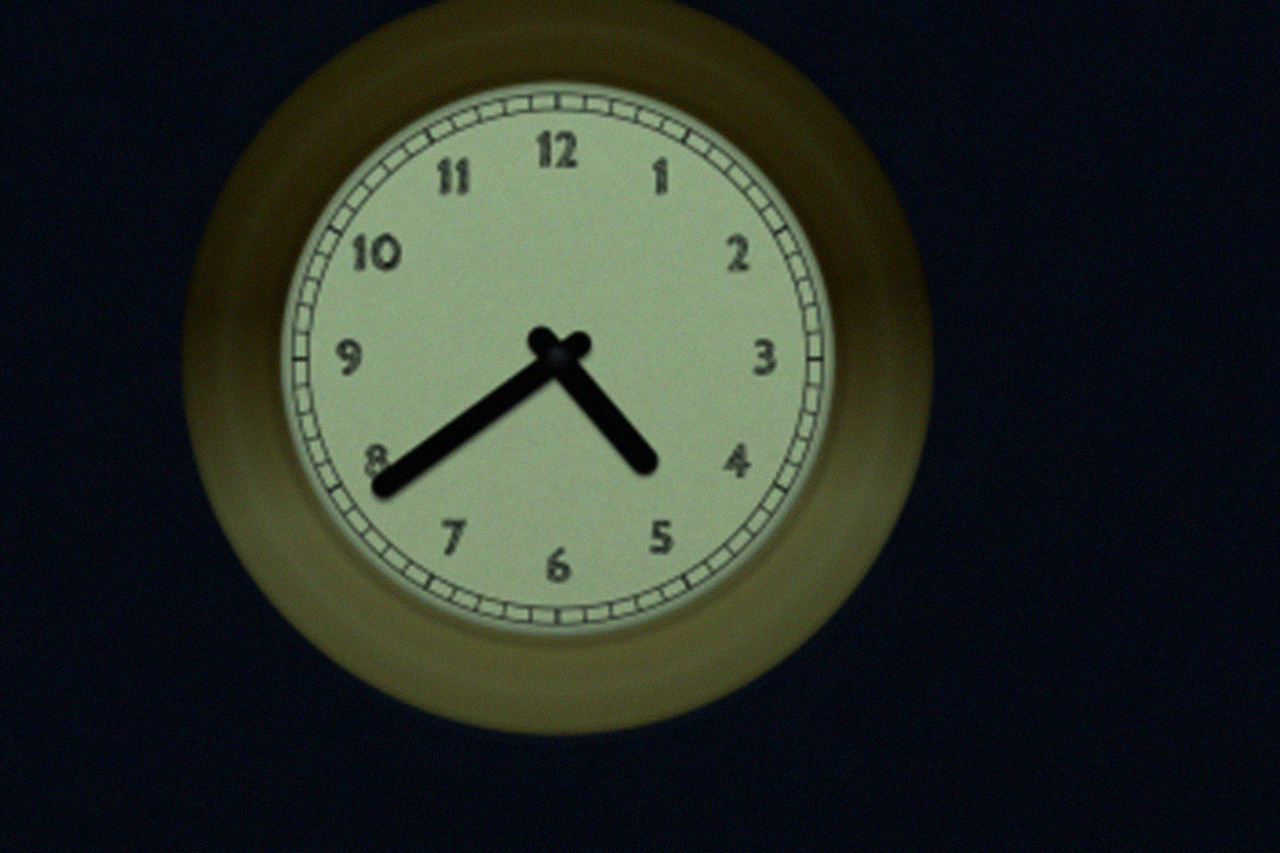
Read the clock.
4:39
